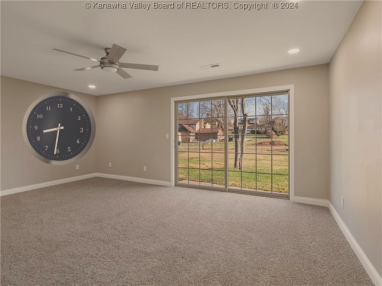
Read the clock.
8:31
